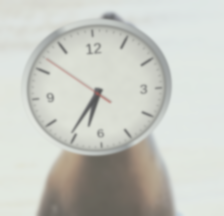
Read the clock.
6:35:52
